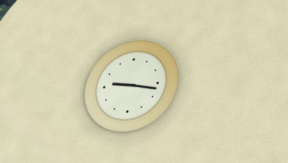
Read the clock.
9:17
